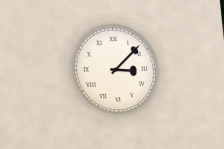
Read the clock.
3:08
